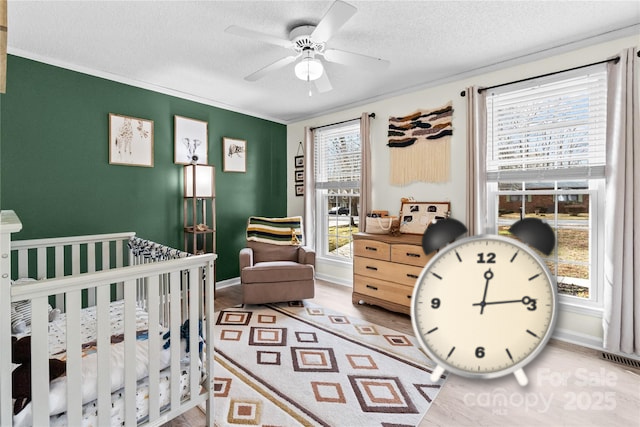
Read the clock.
12:14
